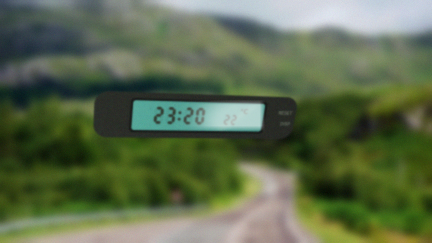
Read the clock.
23:20
